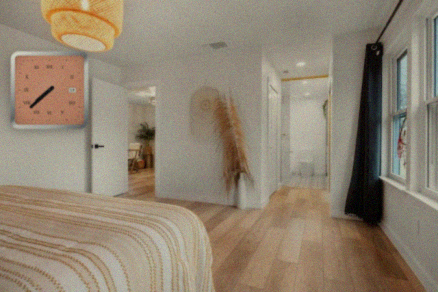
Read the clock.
7:38
